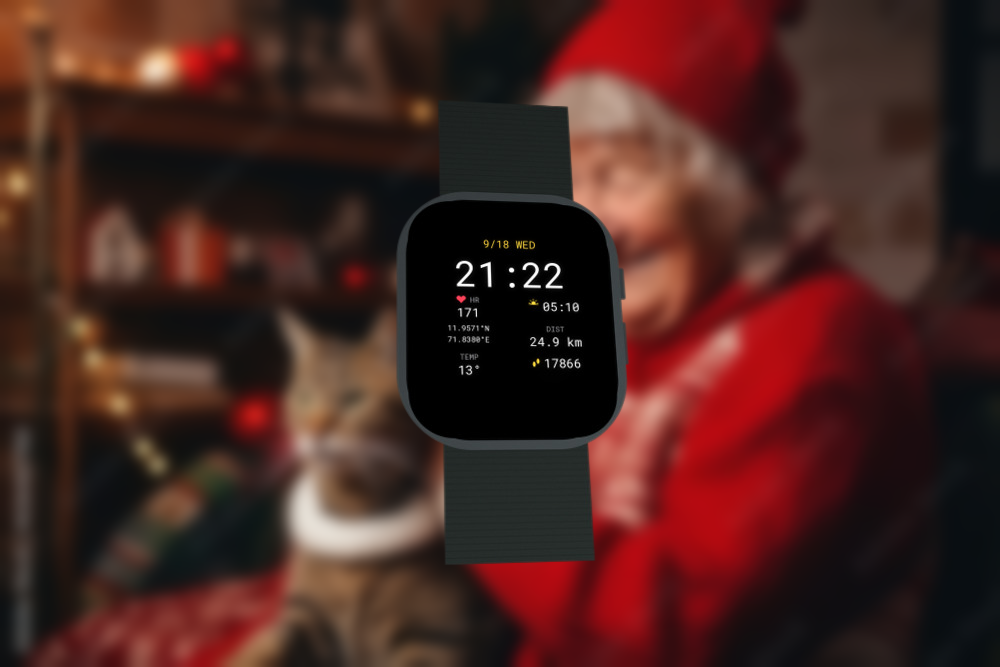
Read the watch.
21:22
